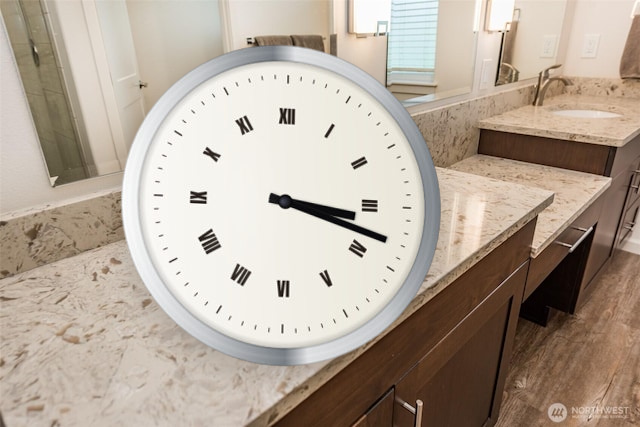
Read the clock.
3:18
